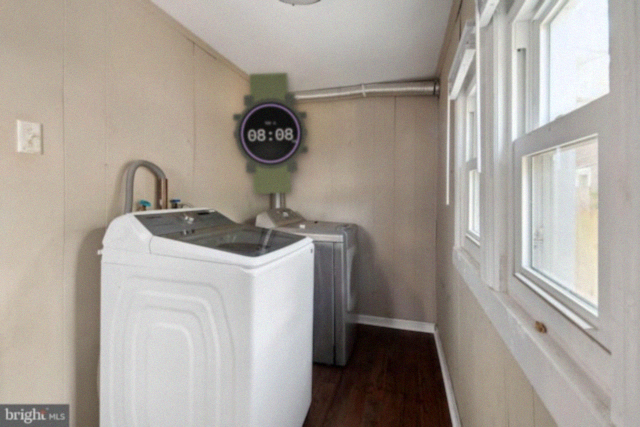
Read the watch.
8:08
